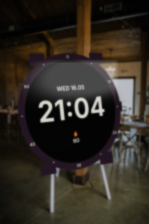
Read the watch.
21:04
